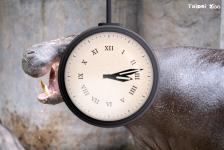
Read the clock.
3:13
